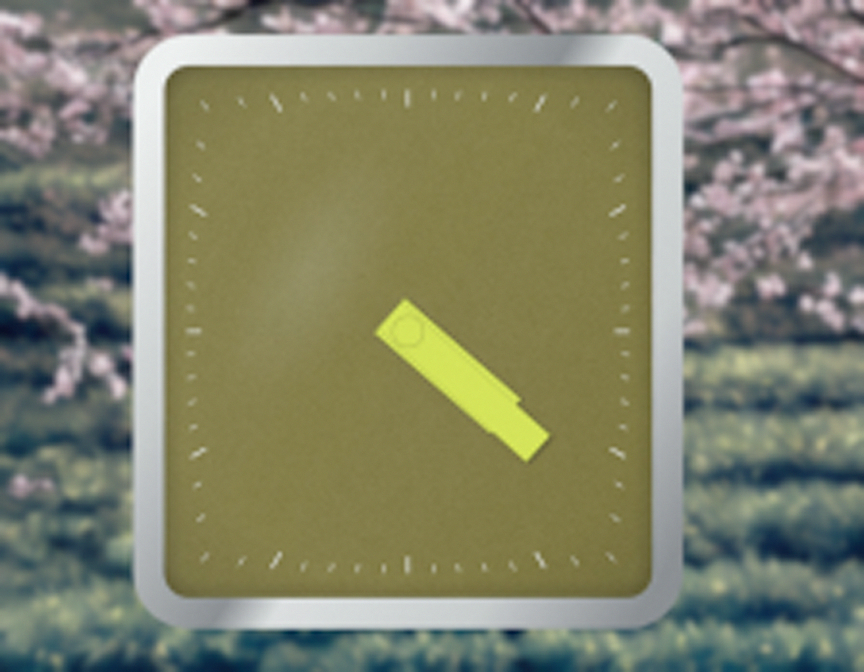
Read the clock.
4:22
